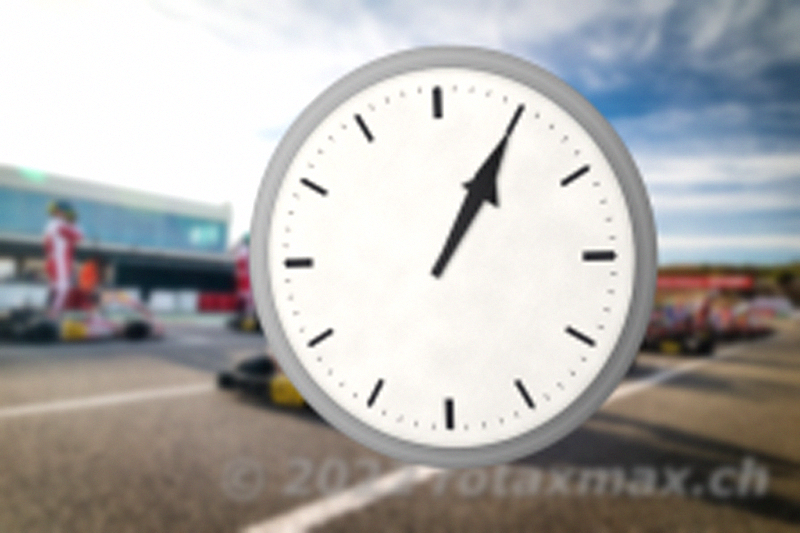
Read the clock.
1:05
